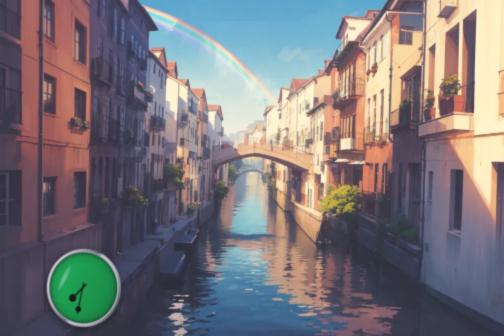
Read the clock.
7:32
